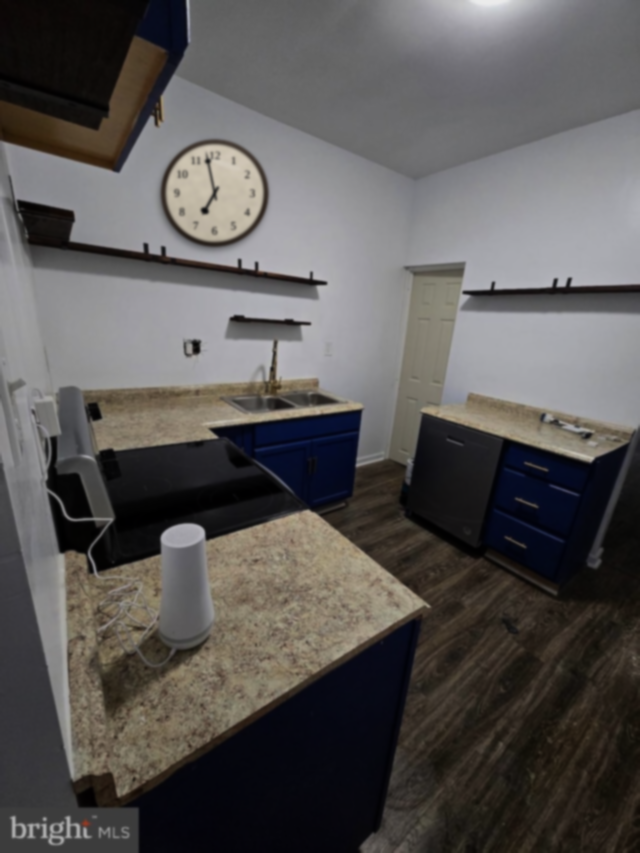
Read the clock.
6:58
